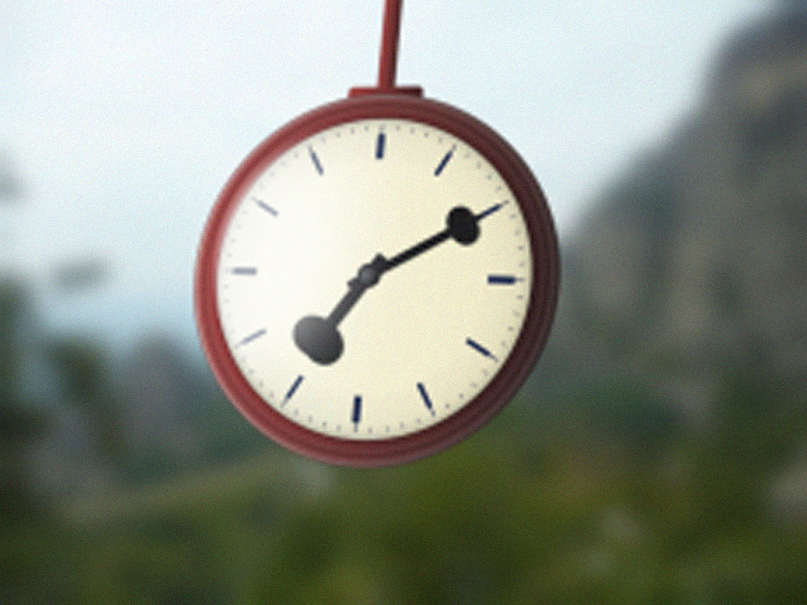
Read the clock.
7:10
